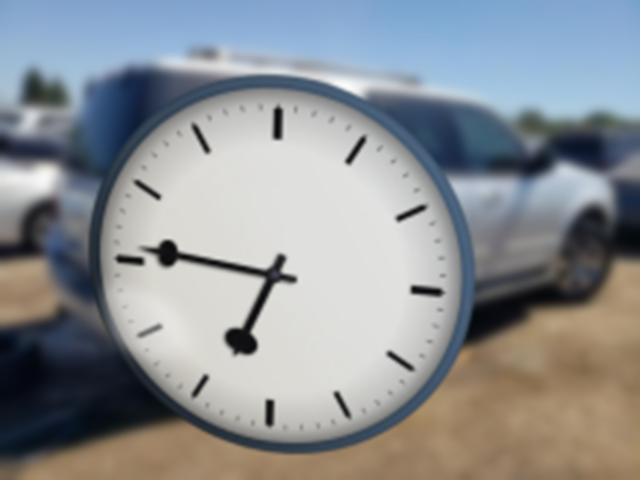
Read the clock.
6:46
